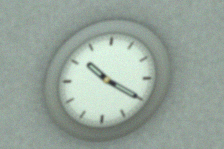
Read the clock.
10:20
